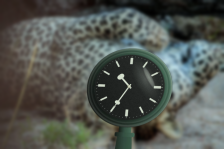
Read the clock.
10:35
